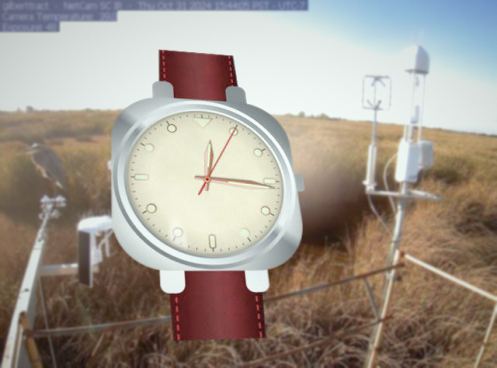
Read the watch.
12:16:05
